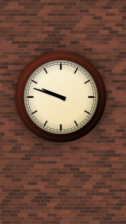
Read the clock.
9:48
